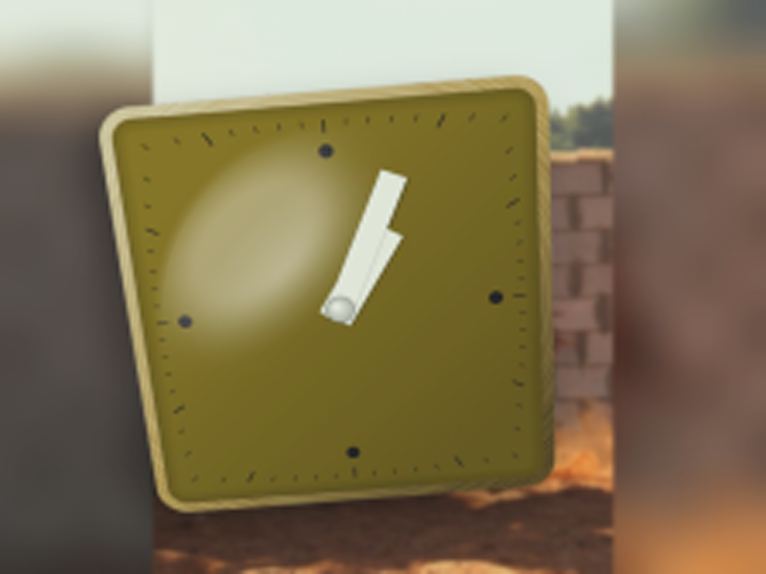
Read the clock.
1:04
